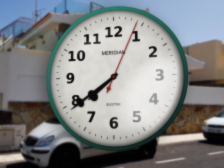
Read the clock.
7:39:04
